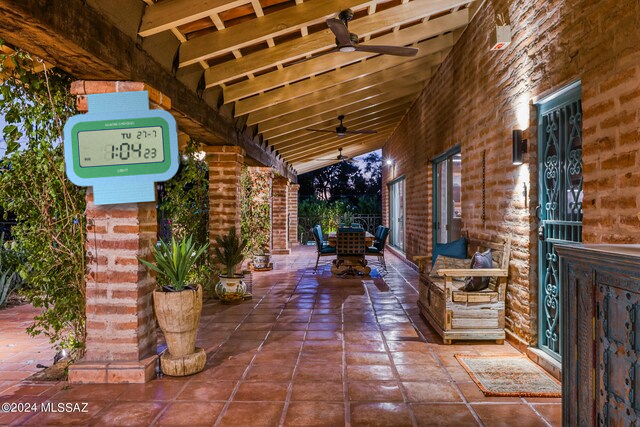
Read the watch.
1:04:23
